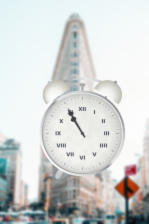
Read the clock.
10:55
